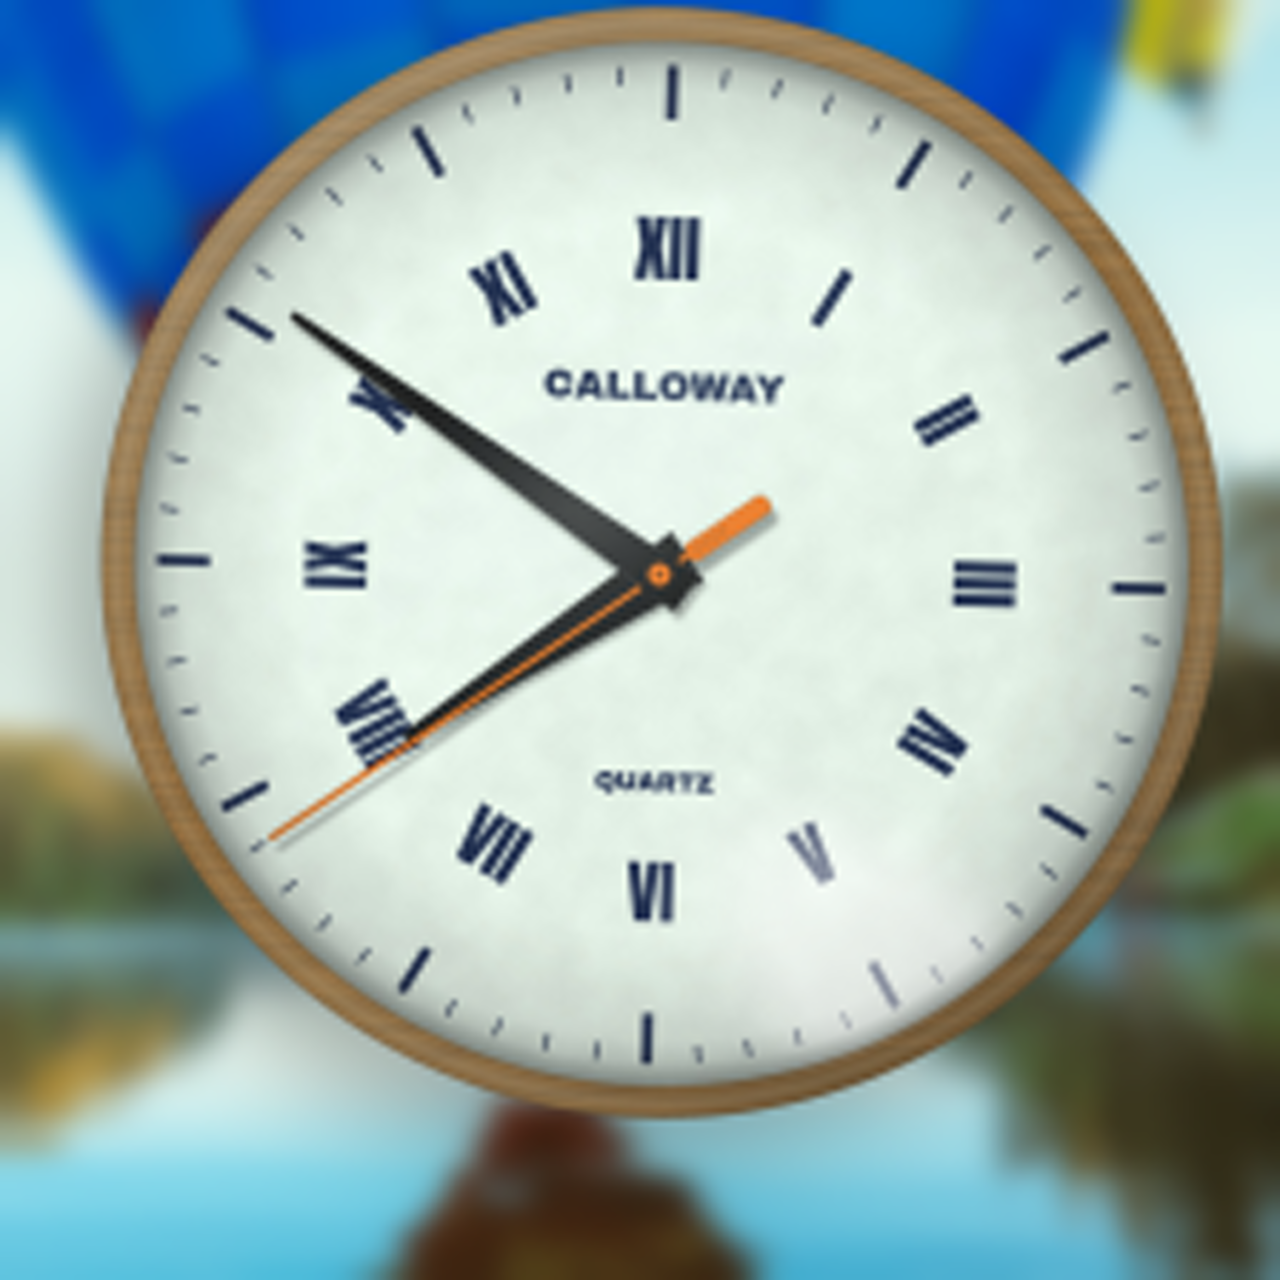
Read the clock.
7:50:39
